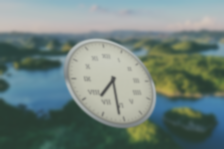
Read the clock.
7:31
